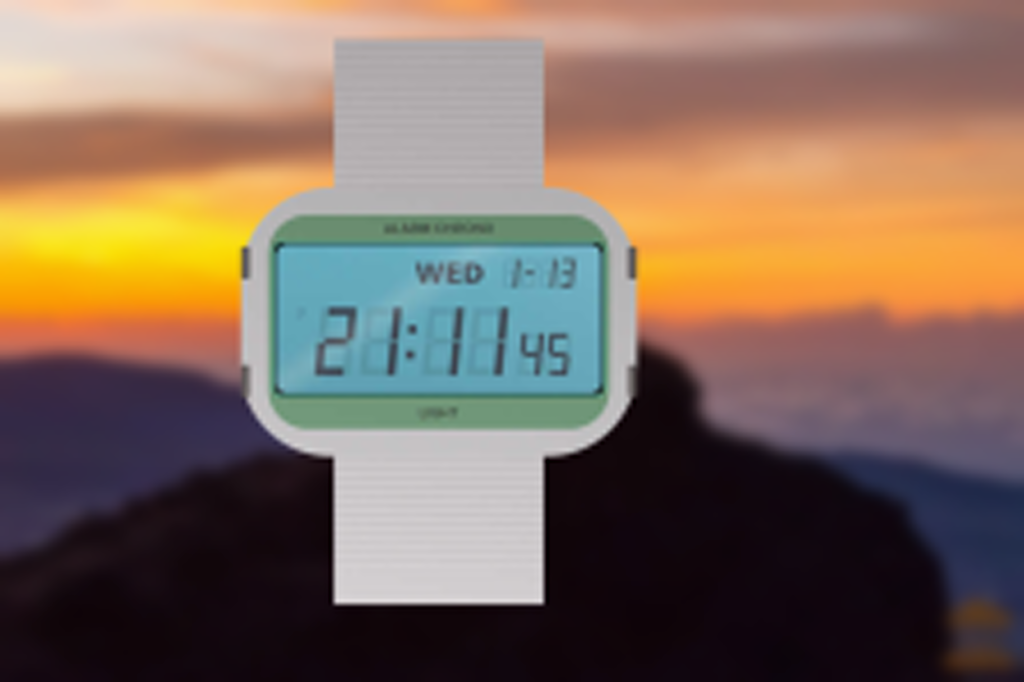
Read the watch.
21:11:45
